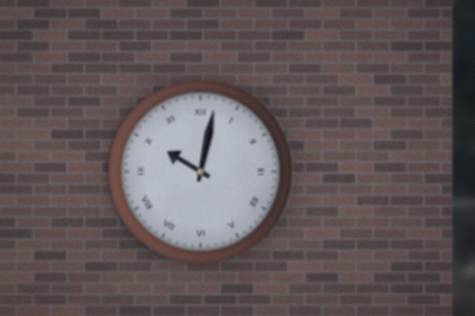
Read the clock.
10:02
